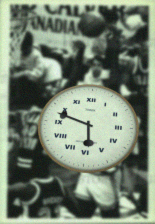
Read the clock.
5:48
